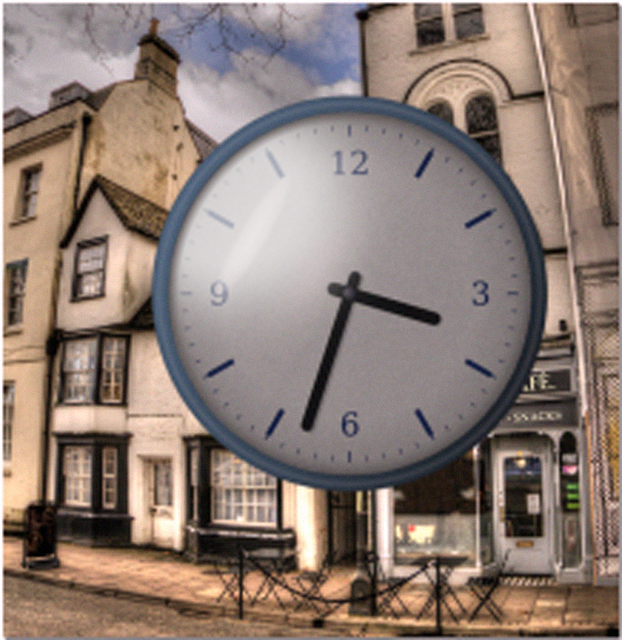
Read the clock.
3:33
